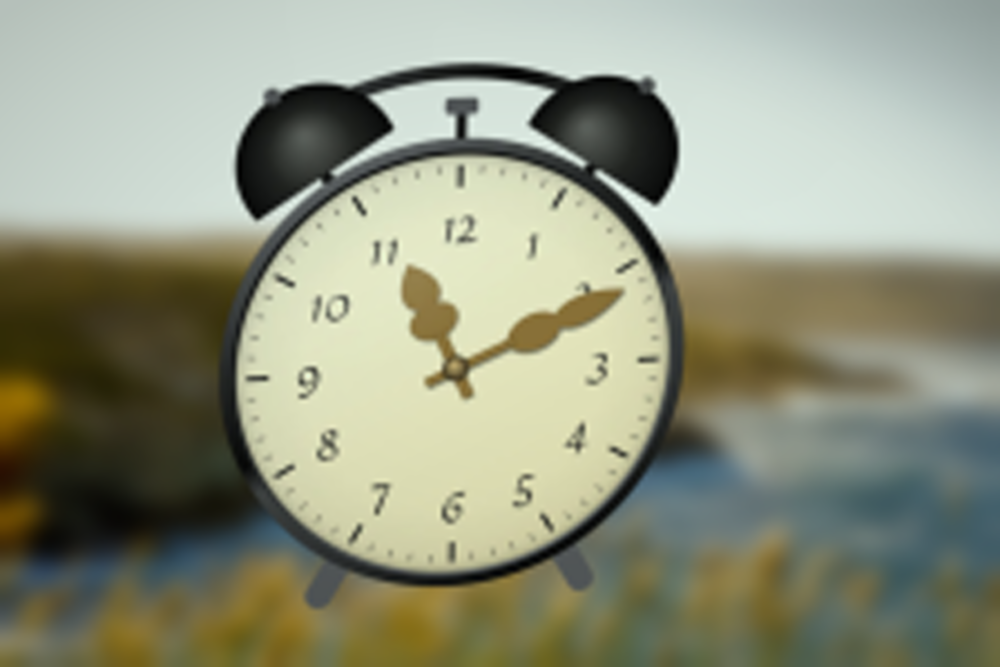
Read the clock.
11:11
